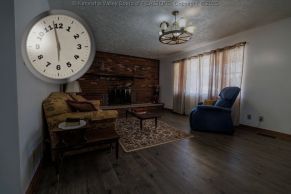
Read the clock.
5:58
